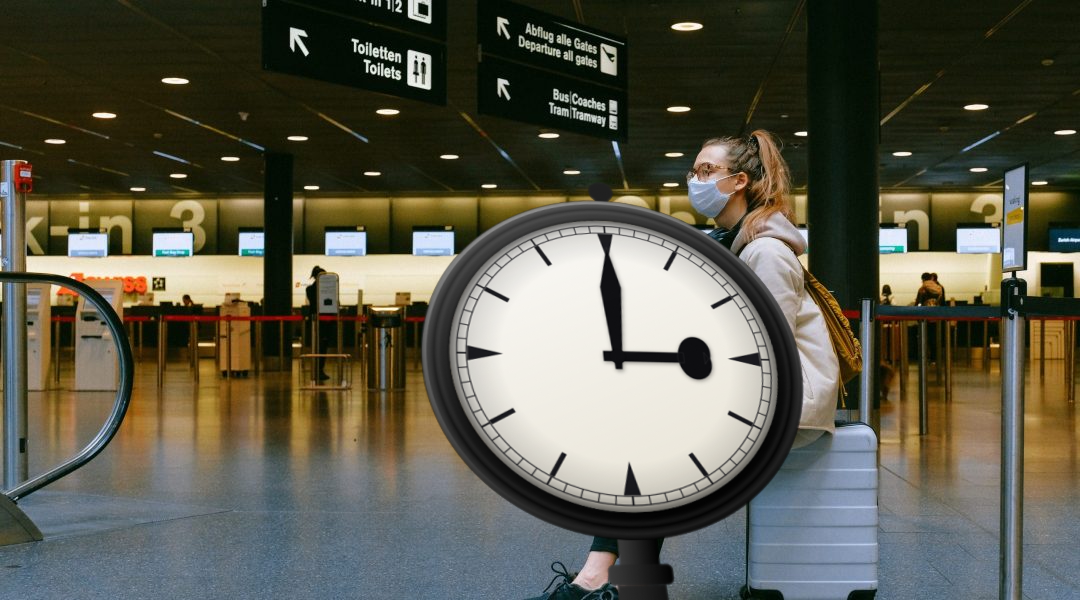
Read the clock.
3:00
